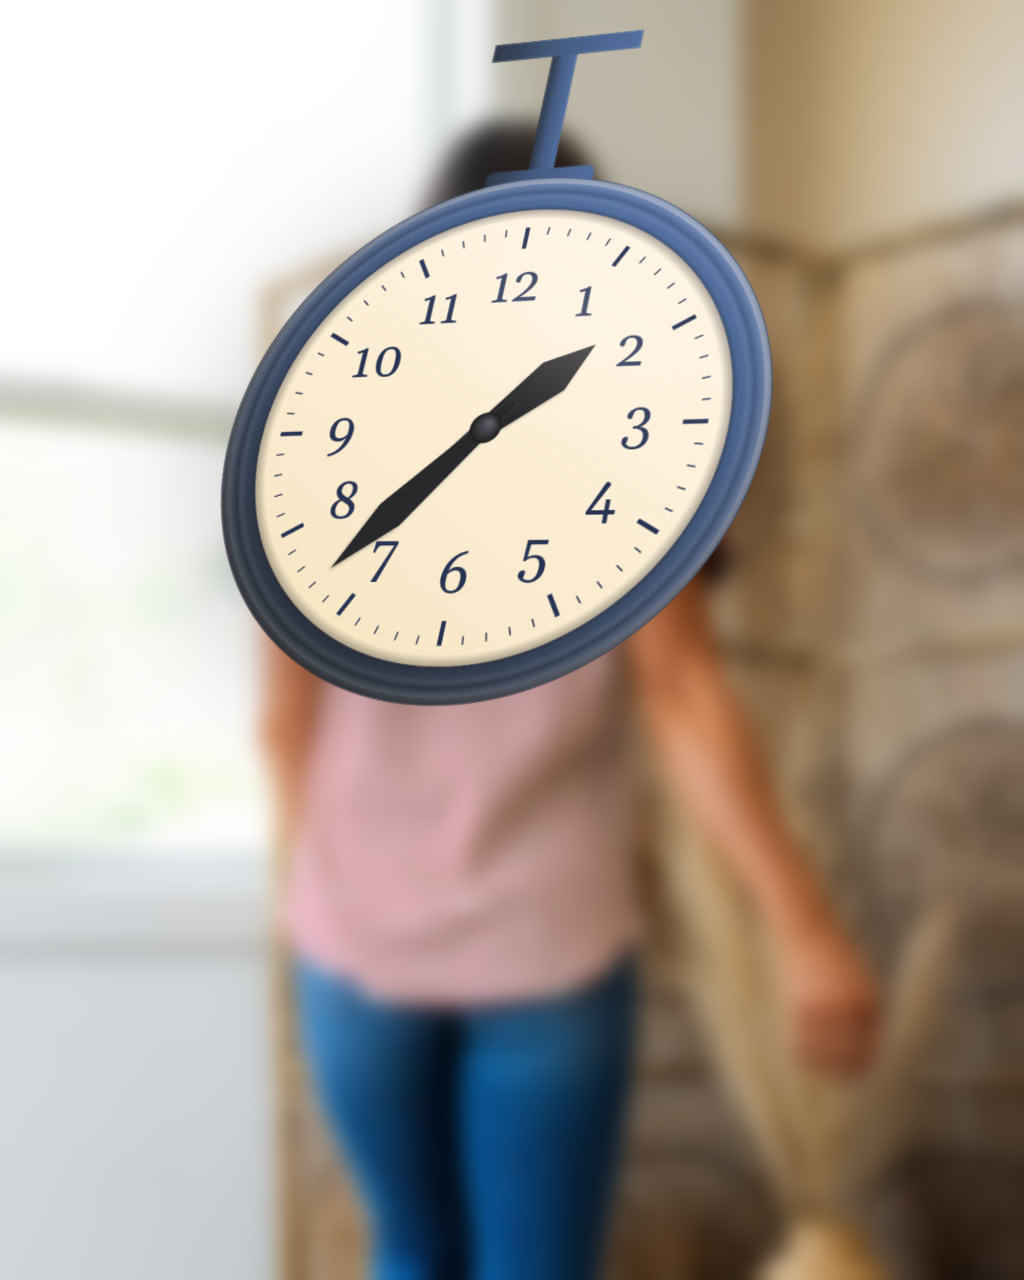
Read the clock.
1:37
